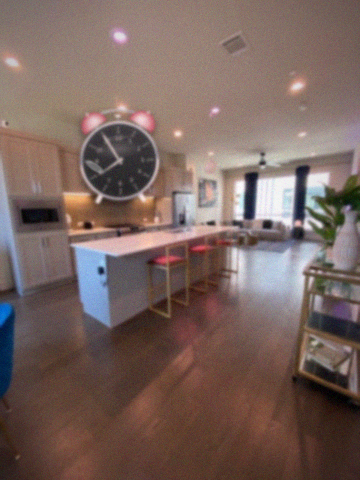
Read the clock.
7:55
